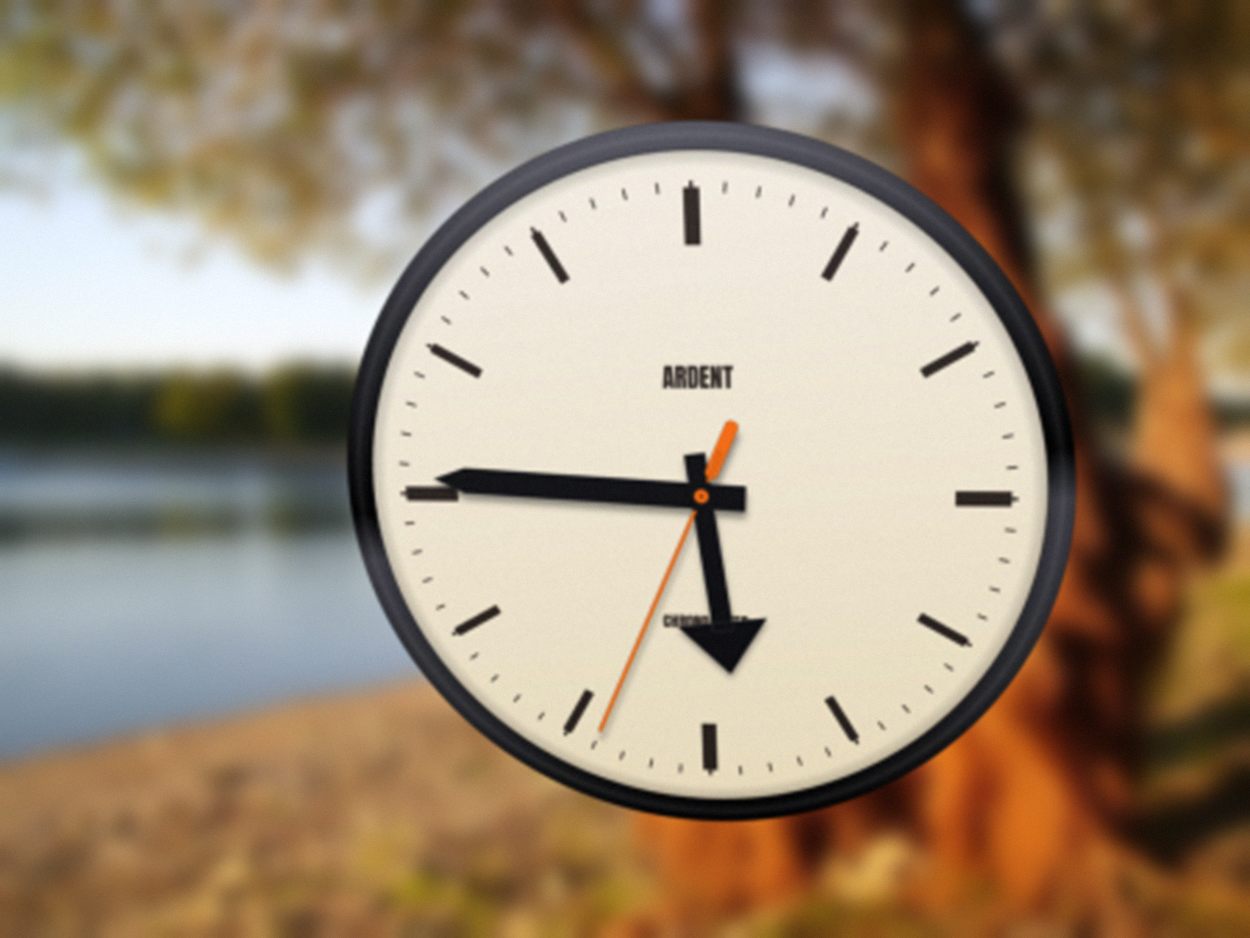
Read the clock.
5:45:34
